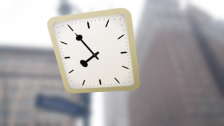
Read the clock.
7:55
